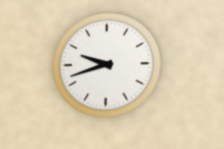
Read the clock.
9:42
